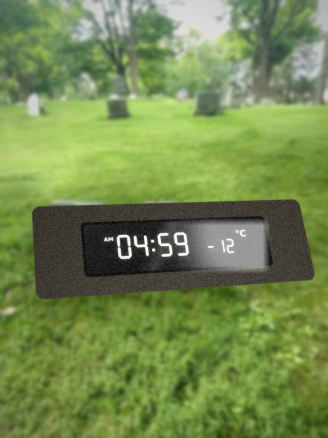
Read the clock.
4:59
